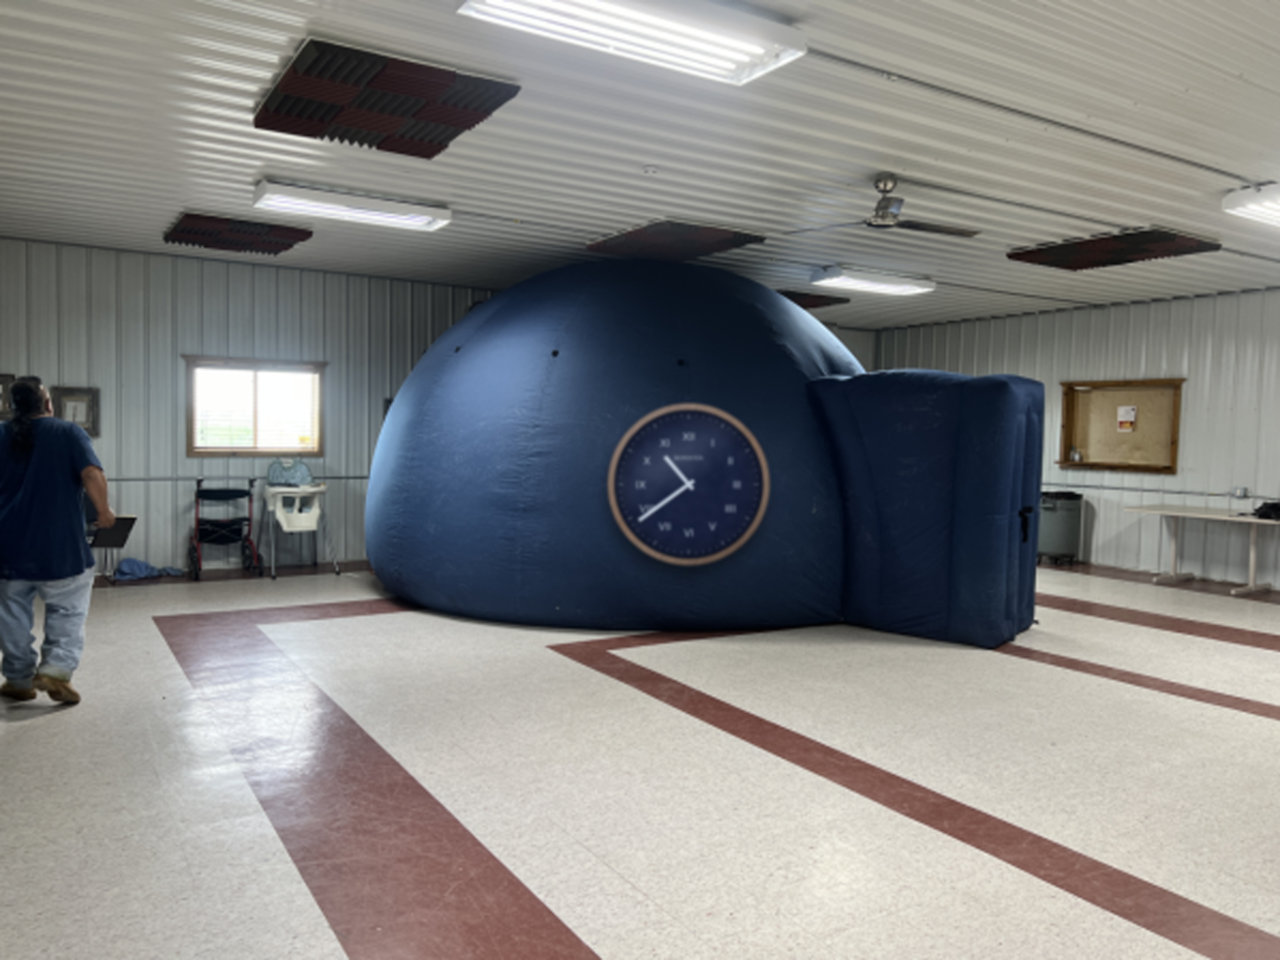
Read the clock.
10:39
